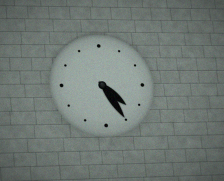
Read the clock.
4:25
